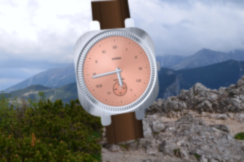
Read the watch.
5:44
